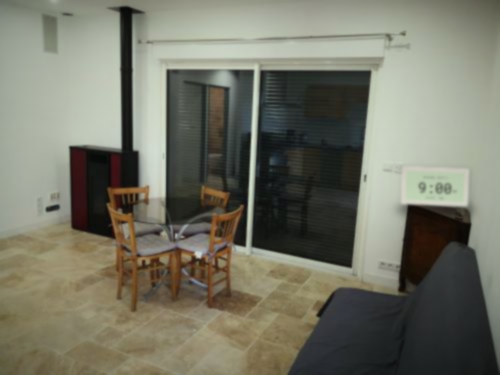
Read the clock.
9:00
